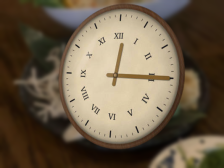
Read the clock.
12:15
